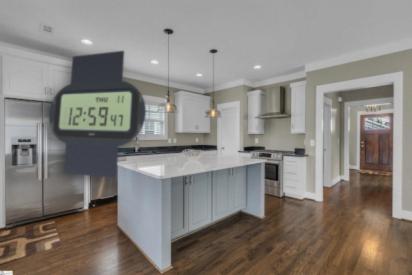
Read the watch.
12:59:47
